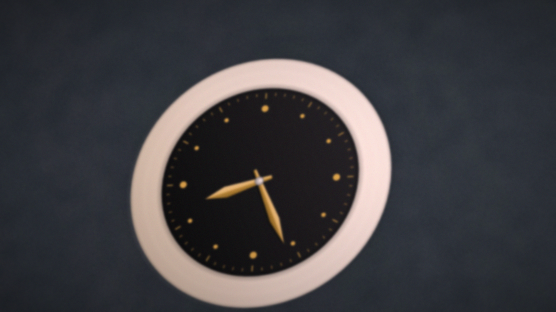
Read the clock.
8:26
